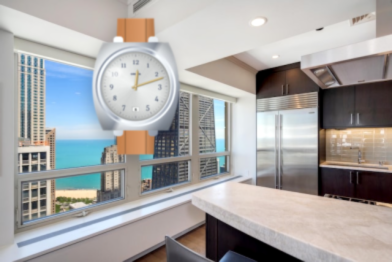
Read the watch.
12:12
